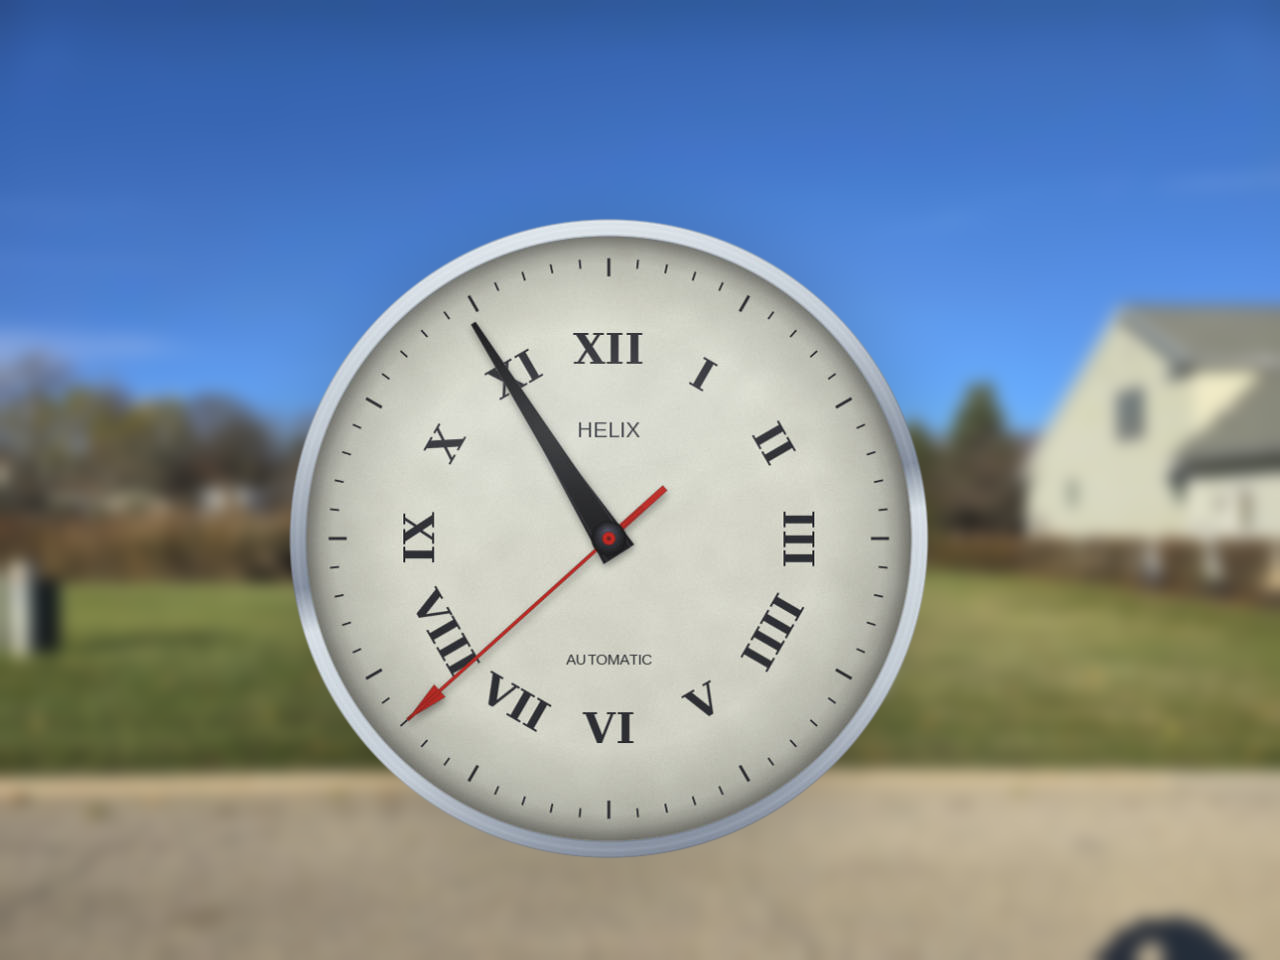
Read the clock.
10:54:38
